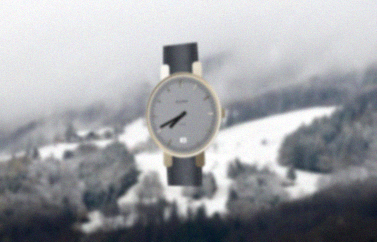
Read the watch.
7:41
